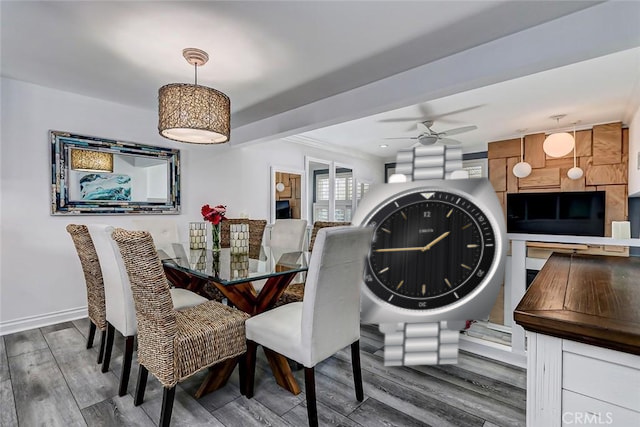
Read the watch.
1:45
